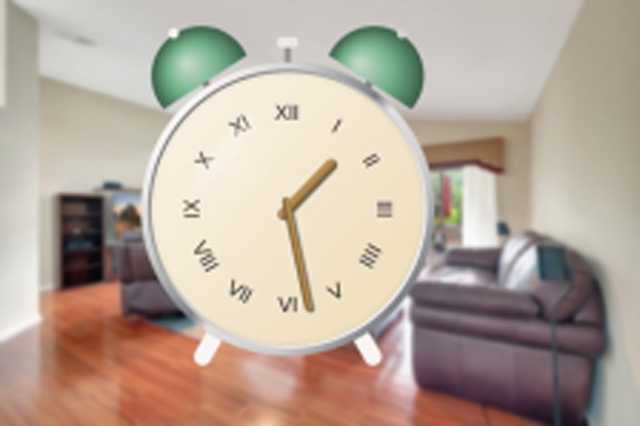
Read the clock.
1:28
